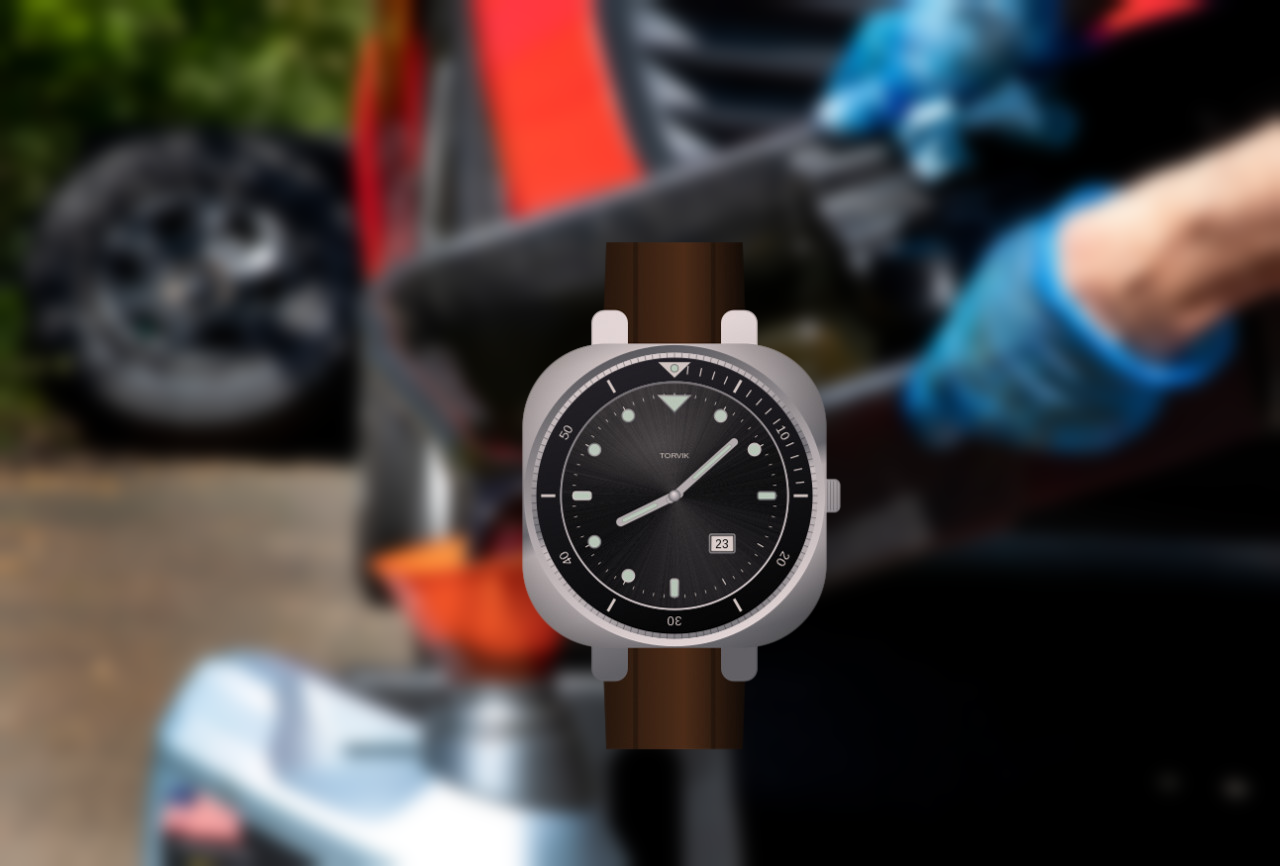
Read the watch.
8:08
